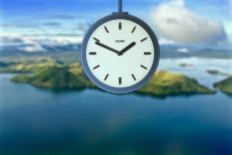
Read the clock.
1:49
